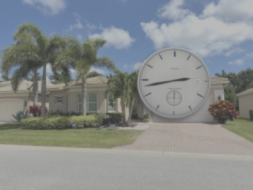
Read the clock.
2:43
